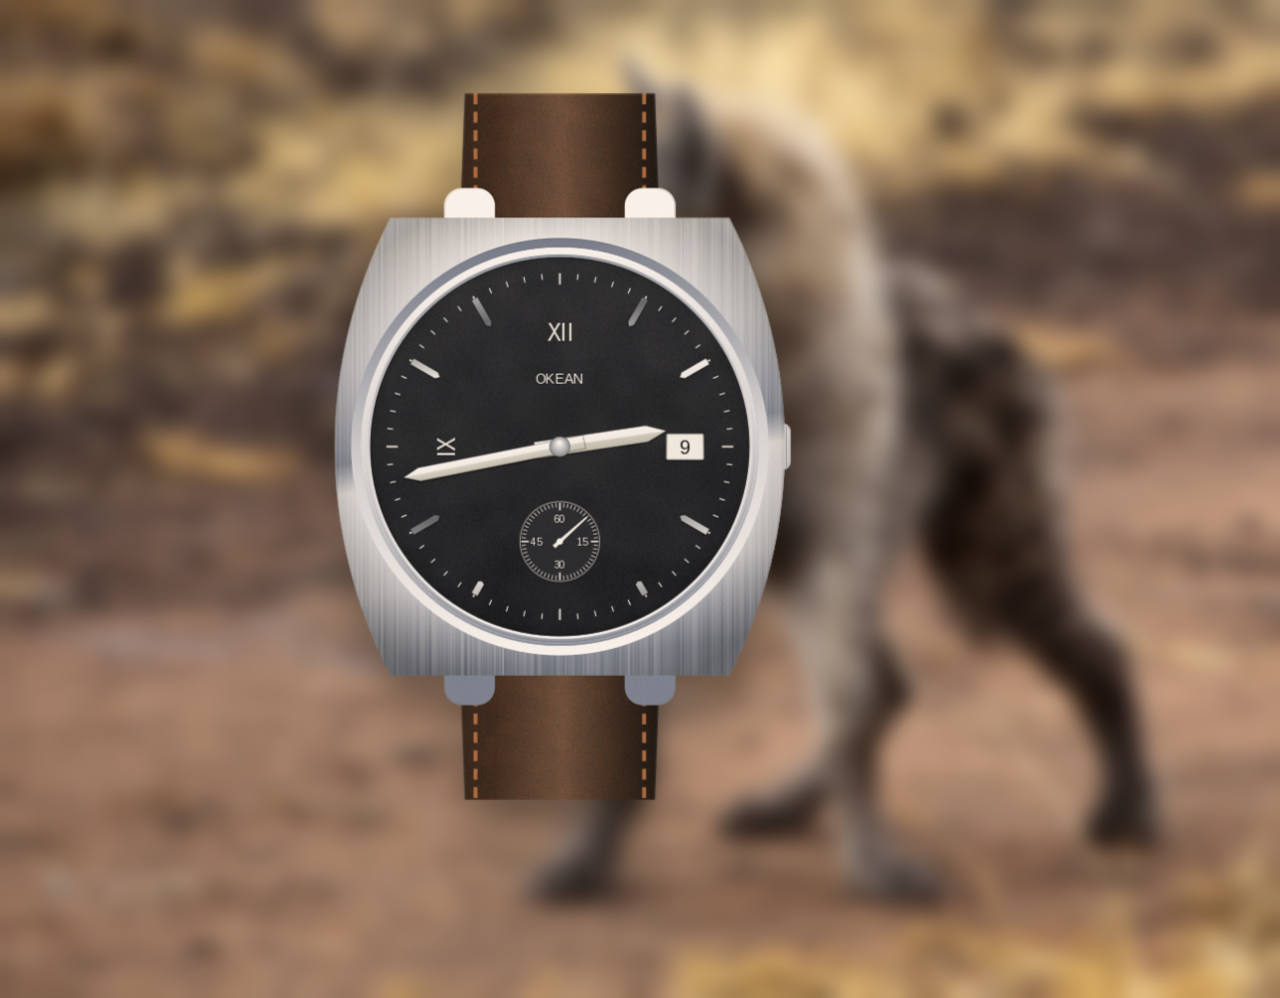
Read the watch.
2:43:08
